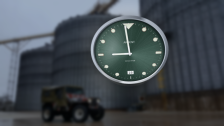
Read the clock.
8:59
